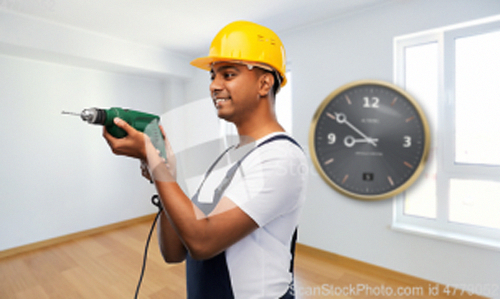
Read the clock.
8:51
